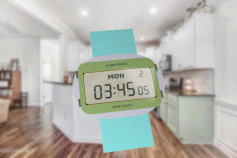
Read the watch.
3:45:05
